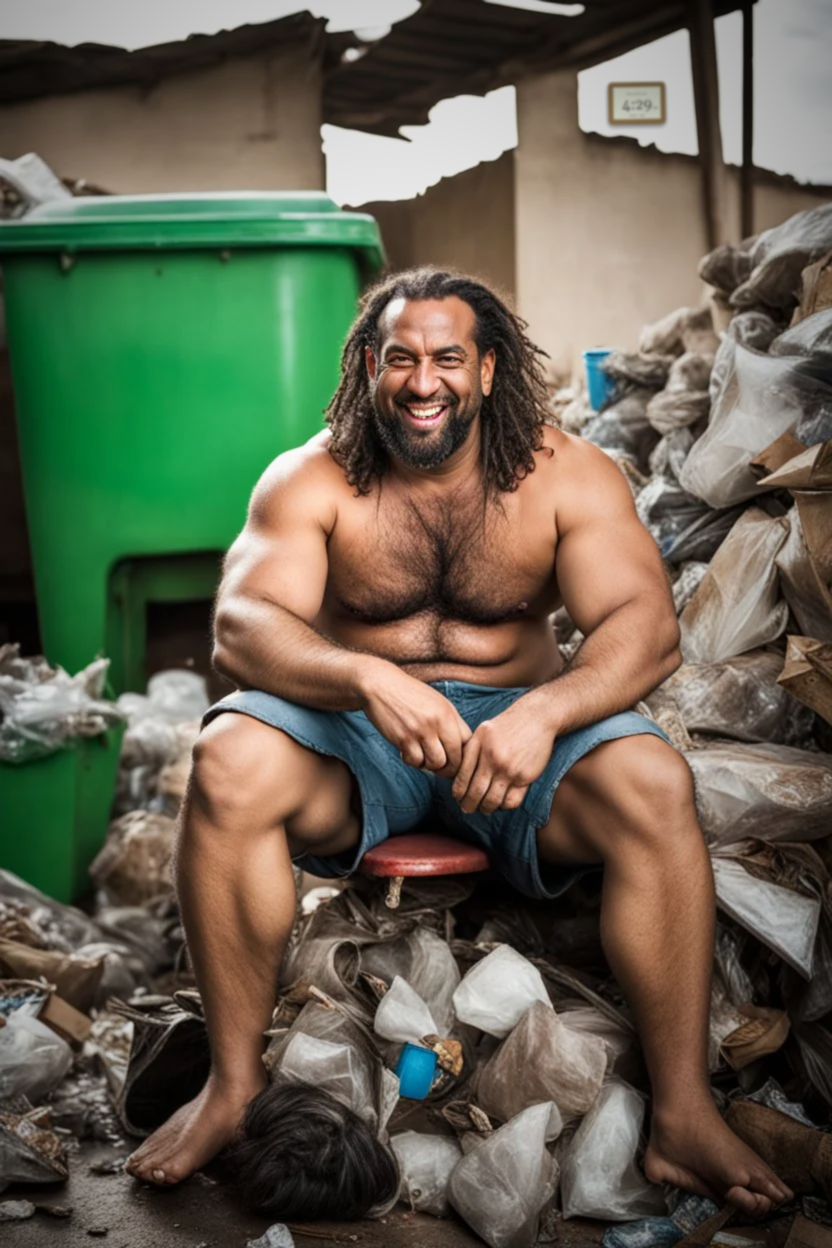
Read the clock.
4:29
